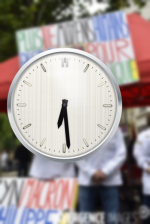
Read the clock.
6:29
